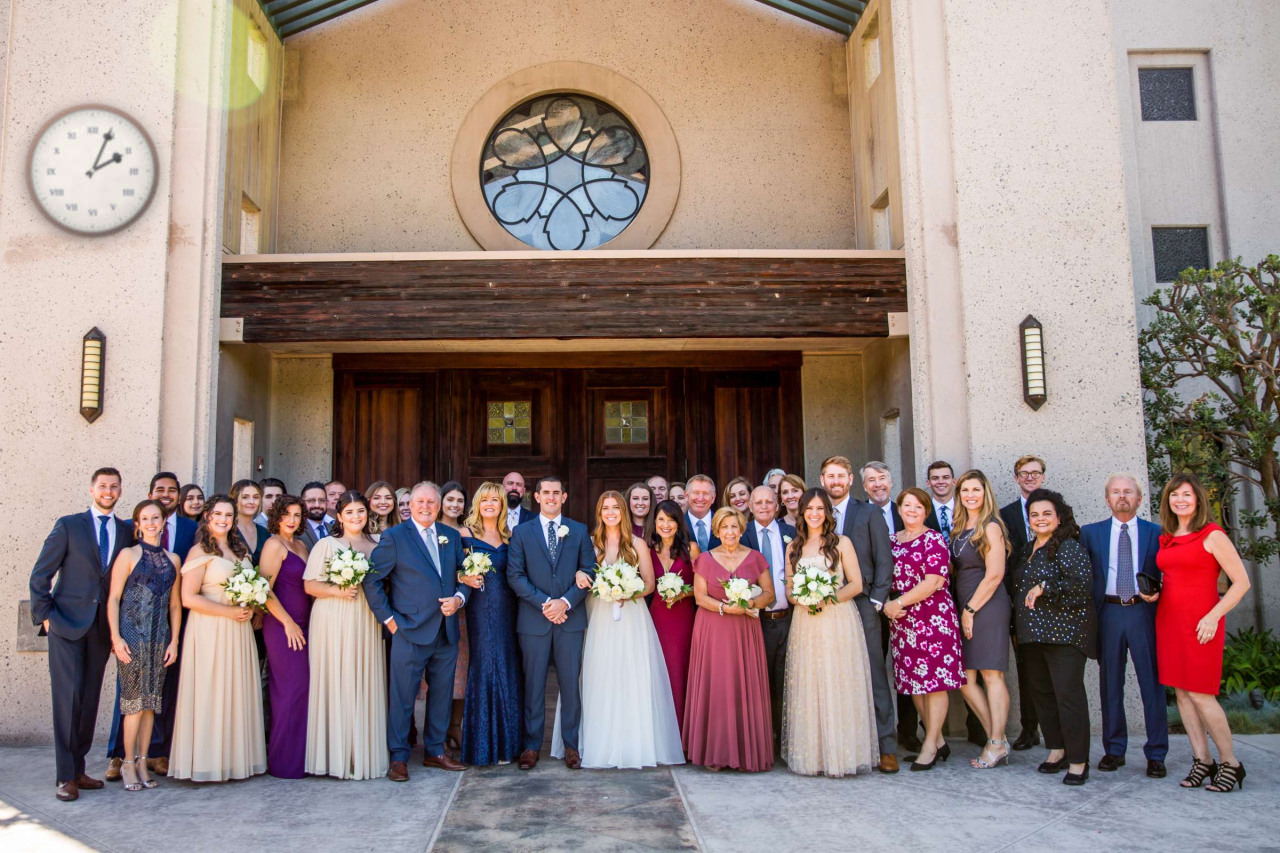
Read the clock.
2:04
